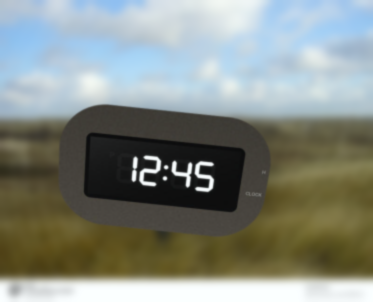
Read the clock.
12:45
